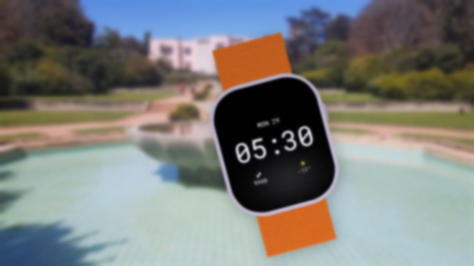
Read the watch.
5:30
